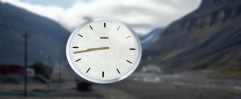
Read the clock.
8:43
